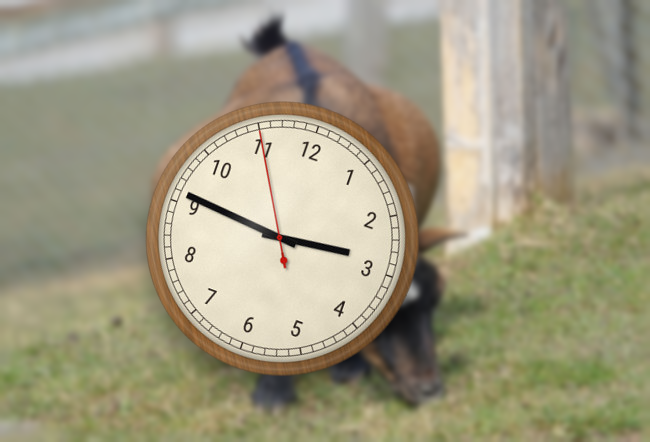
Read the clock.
2:45:55
